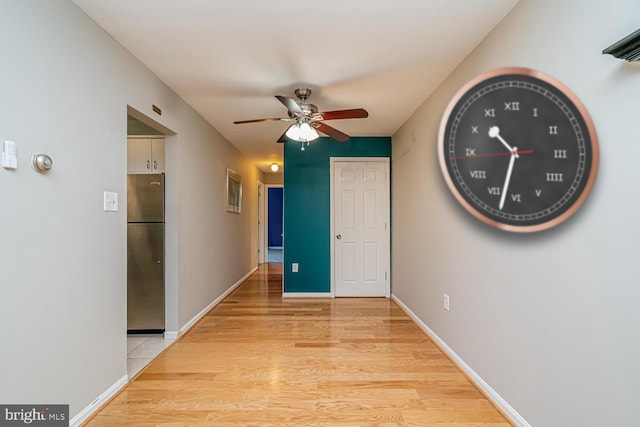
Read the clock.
10:32:44
